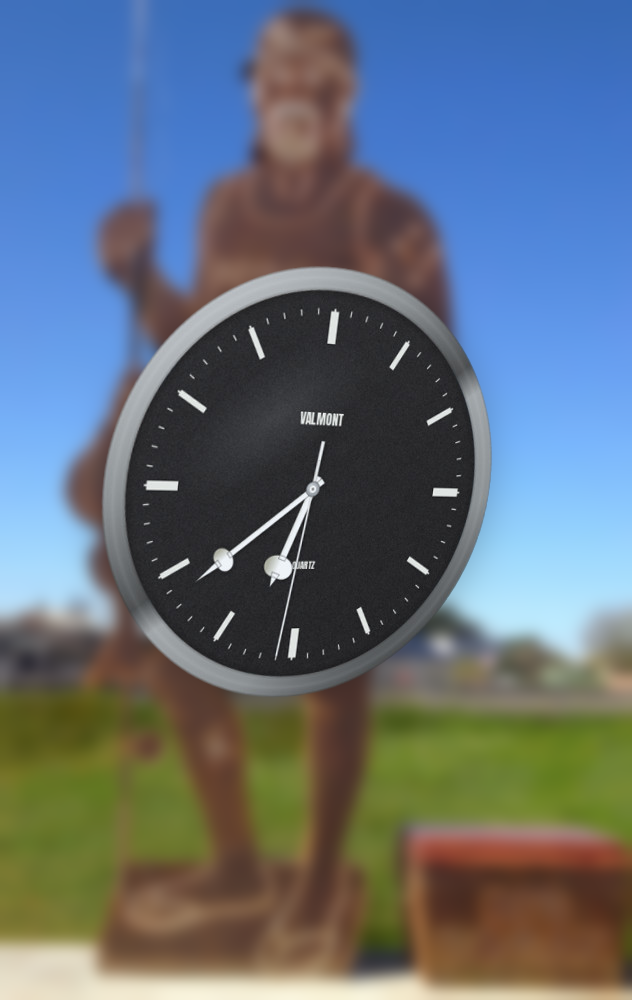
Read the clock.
6:38:31
